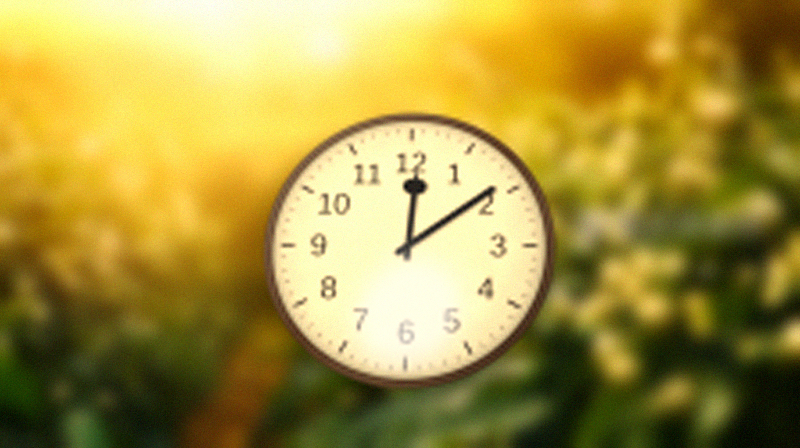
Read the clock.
12:09
